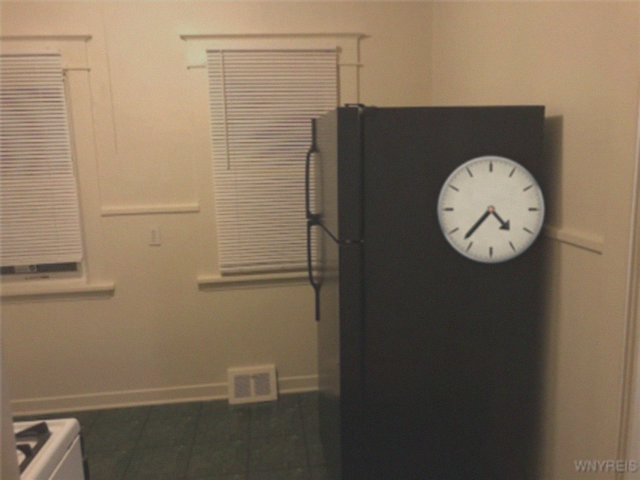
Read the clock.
4:37
